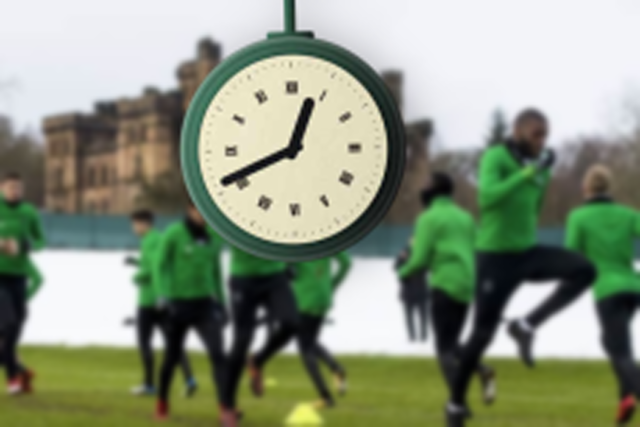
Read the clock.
12:41
